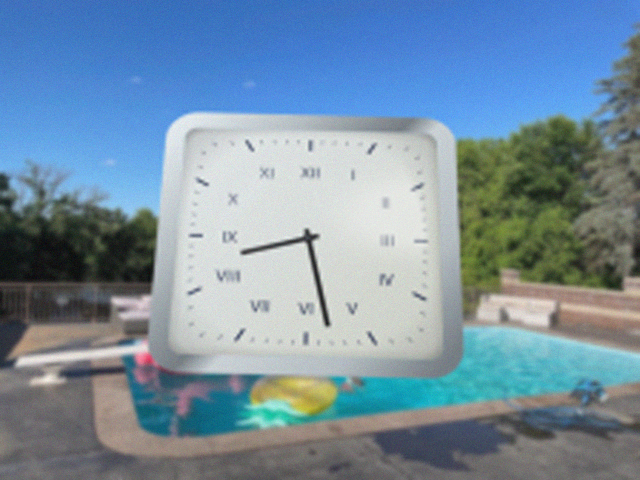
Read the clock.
8:28
